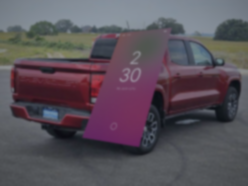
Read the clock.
2:30
